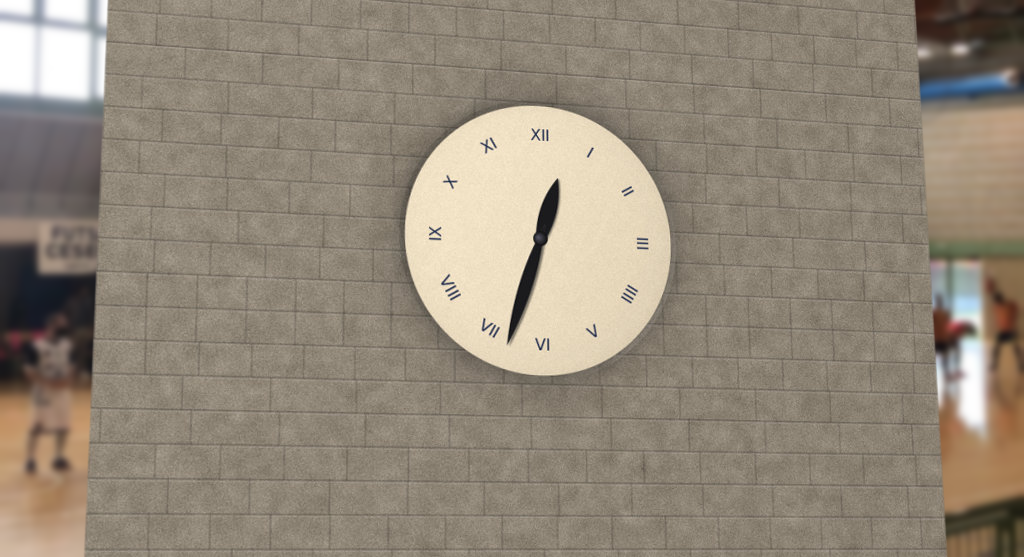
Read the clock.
12:33
